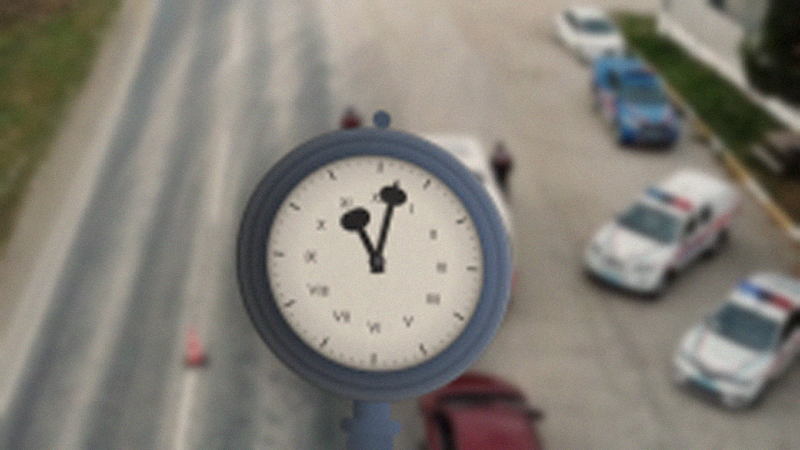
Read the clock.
11:02
